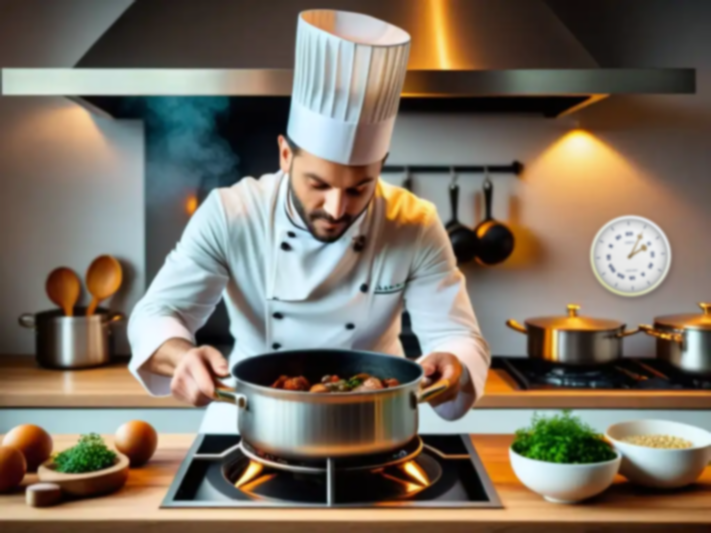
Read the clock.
2:05
